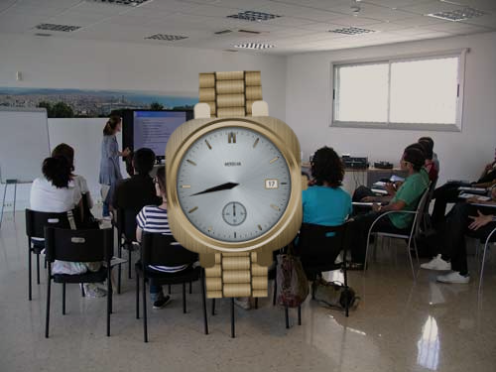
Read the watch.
8:43
